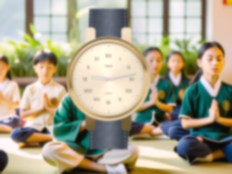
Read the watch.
9:13
